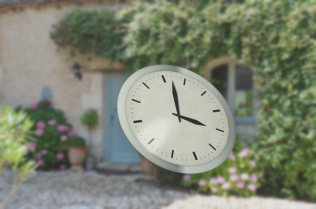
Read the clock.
4:02
